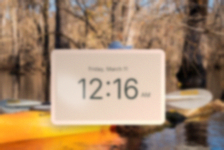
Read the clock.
12:16
